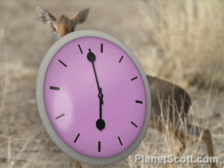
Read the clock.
5:57
